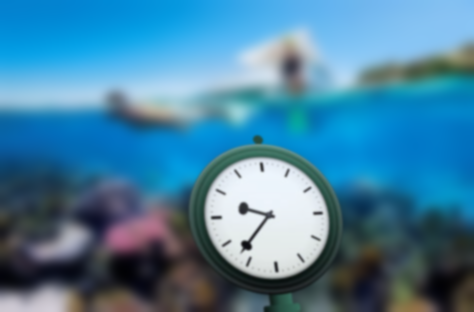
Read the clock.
9:37
